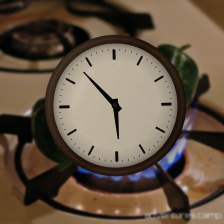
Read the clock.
5:53
